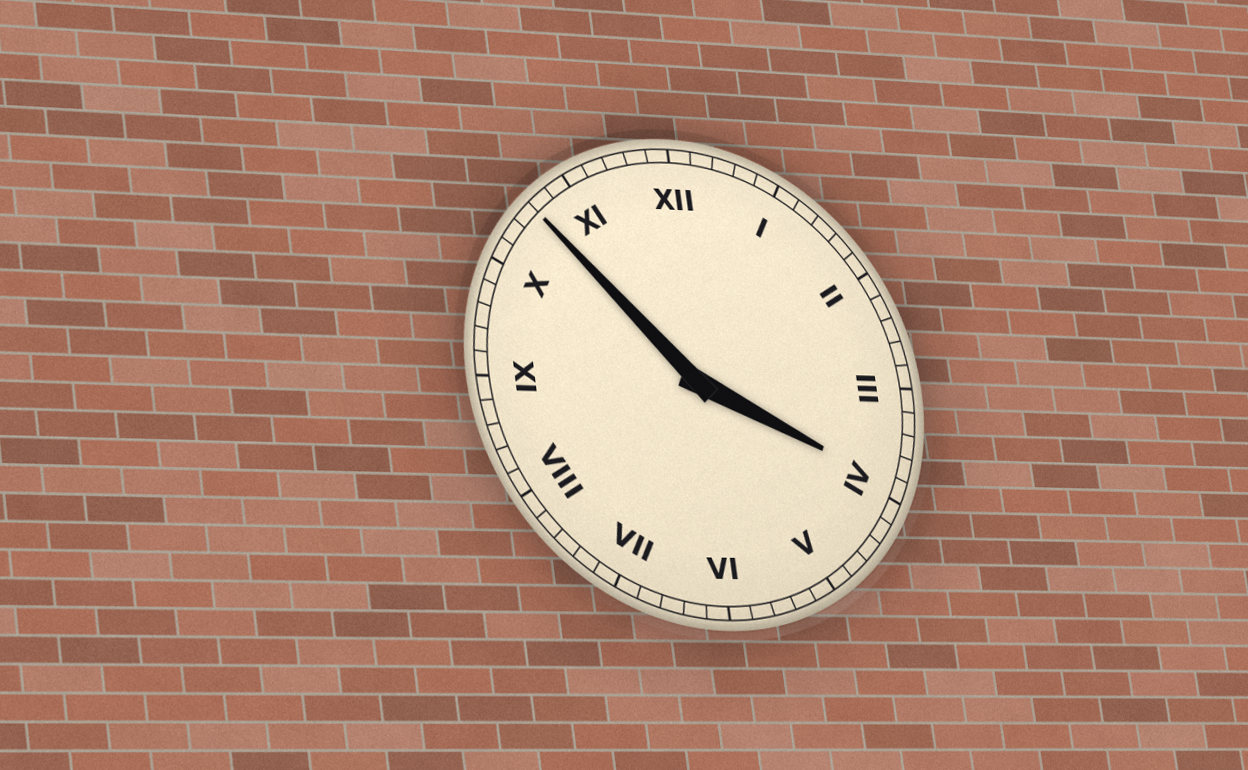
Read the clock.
3:53
